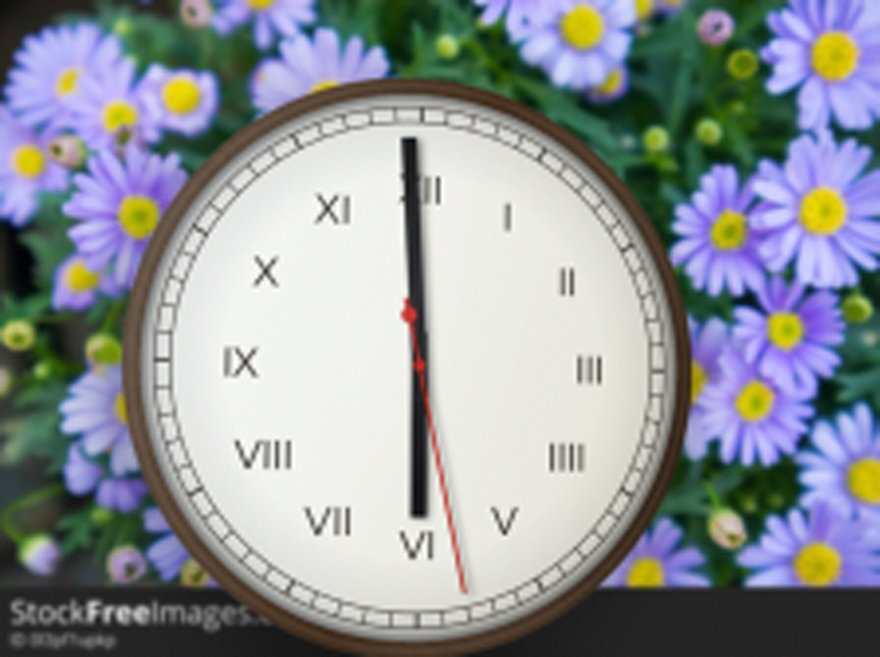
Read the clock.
5:59:28
